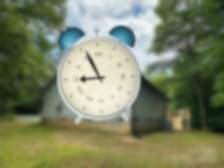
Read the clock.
8:56
